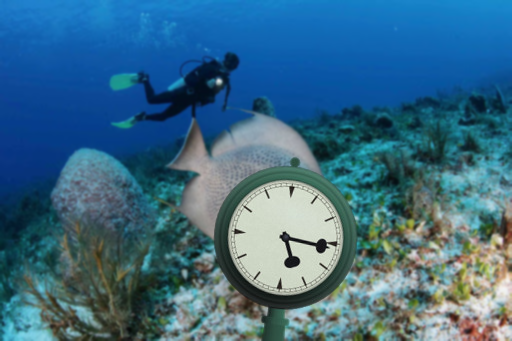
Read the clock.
5:16
